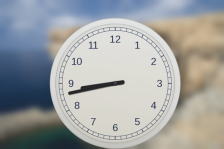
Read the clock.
8:43
